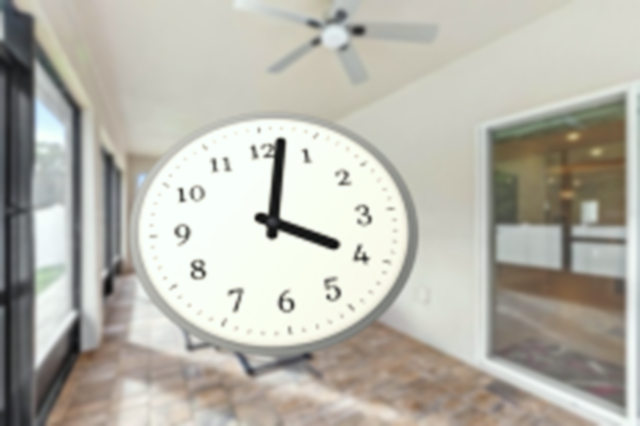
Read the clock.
4:02
